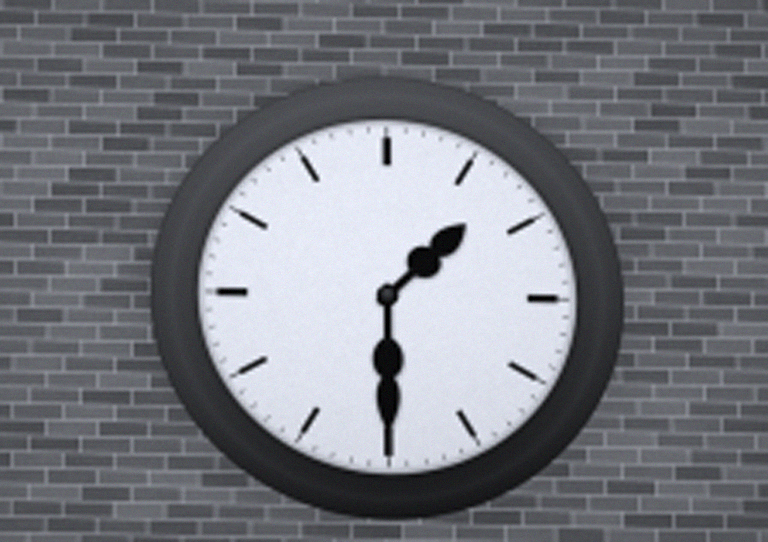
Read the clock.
1:30
